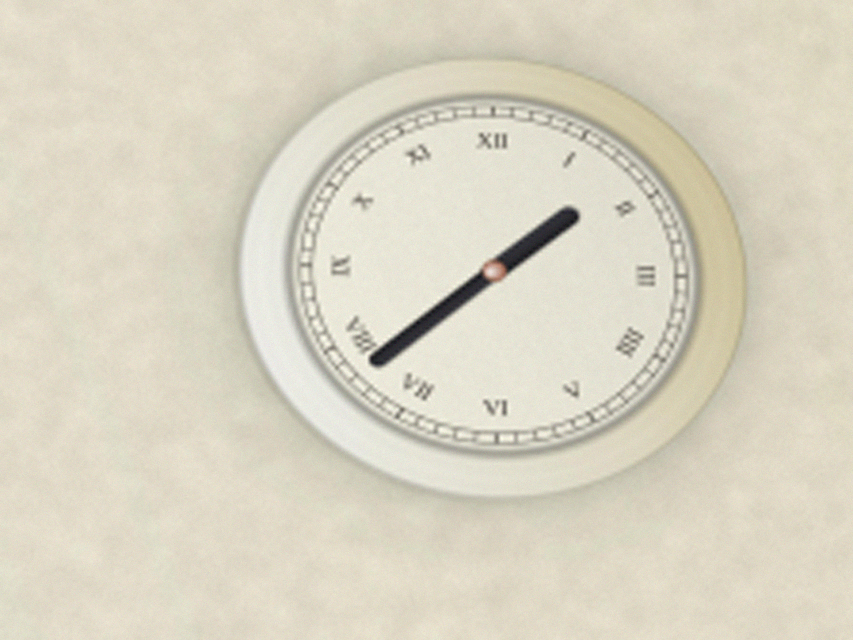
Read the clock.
1:38
